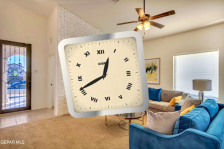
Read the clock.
12:41
